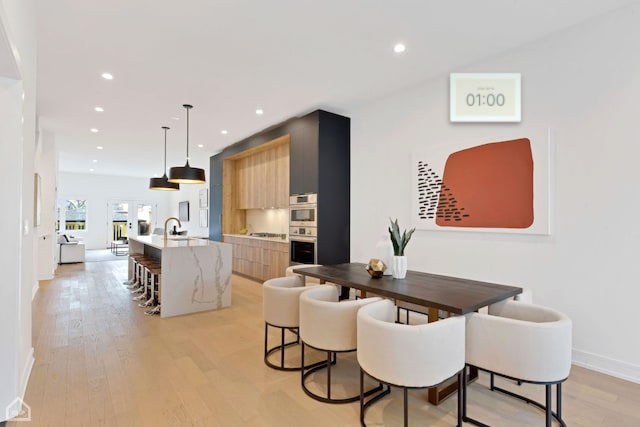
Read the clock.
1:00
